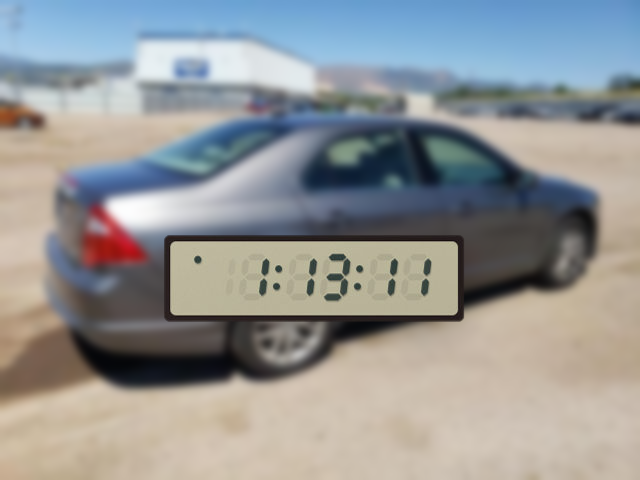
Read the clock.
1:13:11
